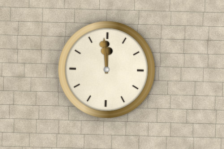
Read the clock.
11:59
